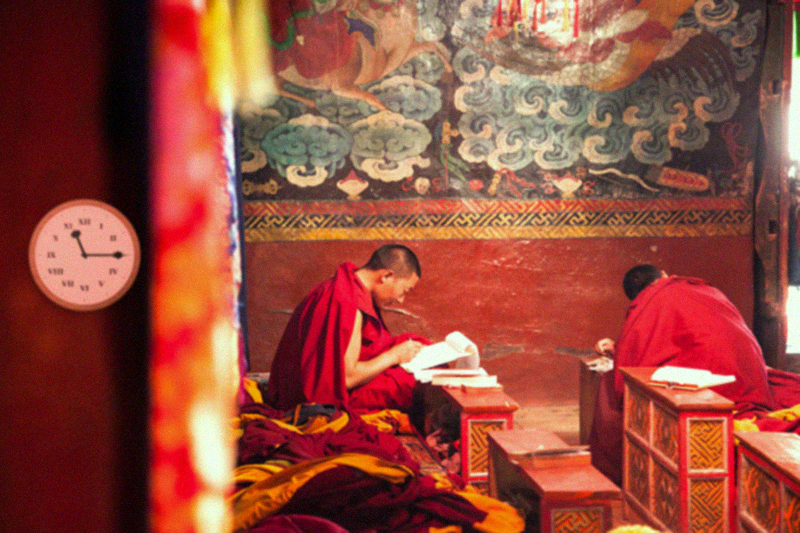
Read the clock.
11:15
